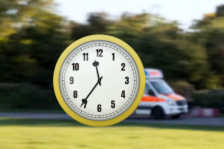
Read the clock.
11:36
